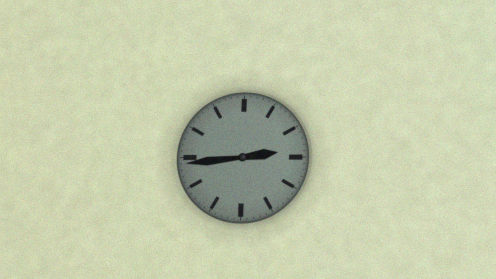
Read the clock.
2:44
